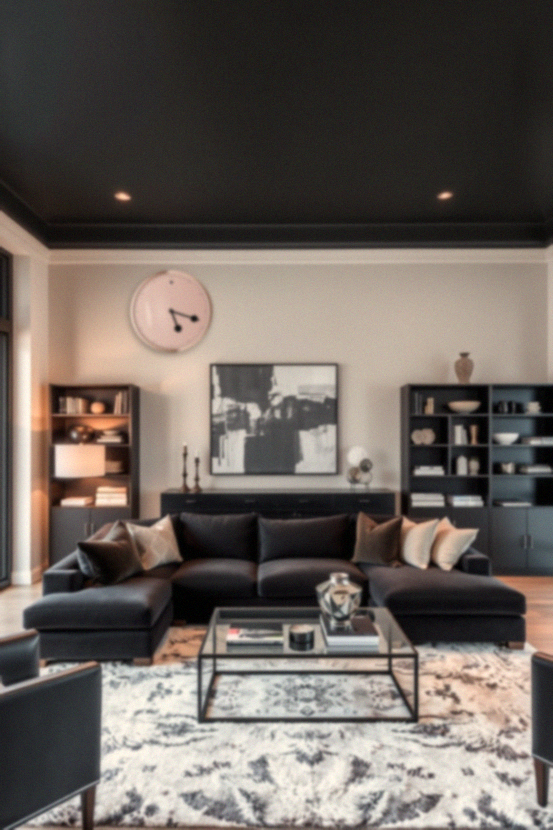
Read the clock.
5:18
